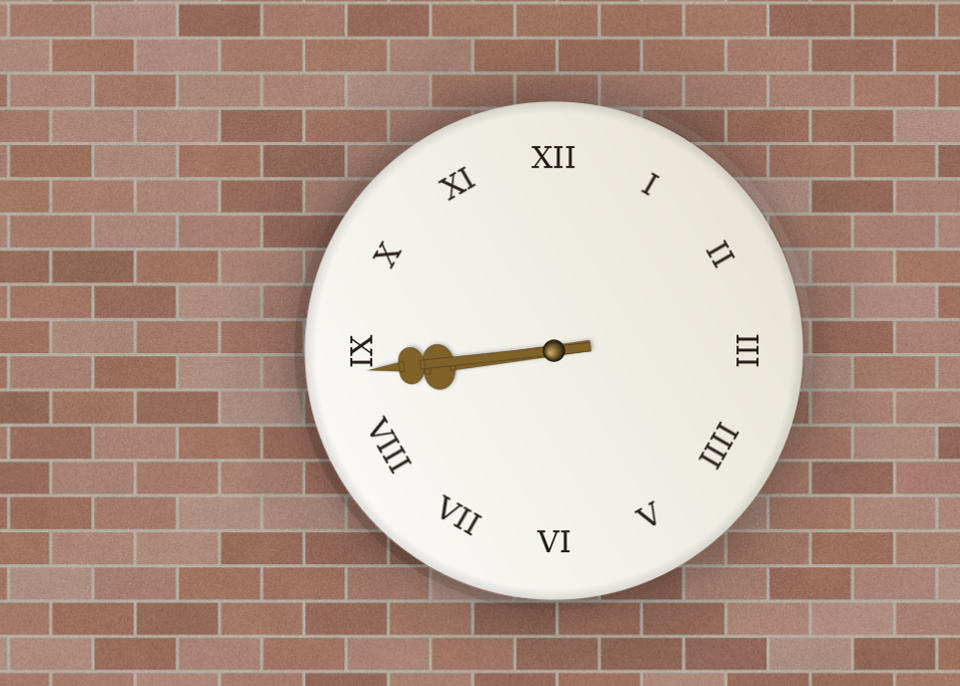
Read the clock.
8:44
